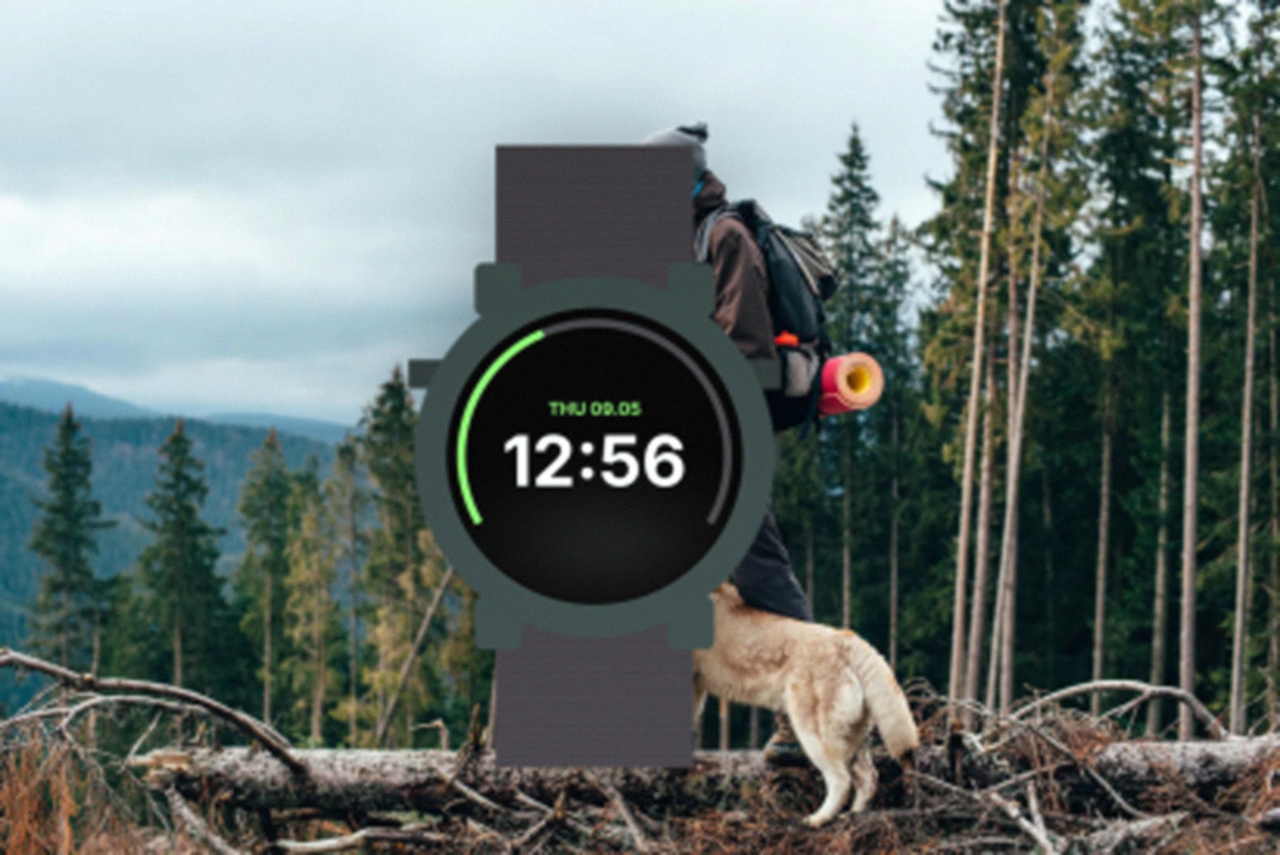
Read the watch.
12:56
